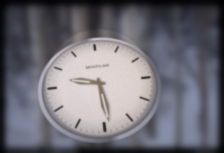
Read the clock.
9:29
